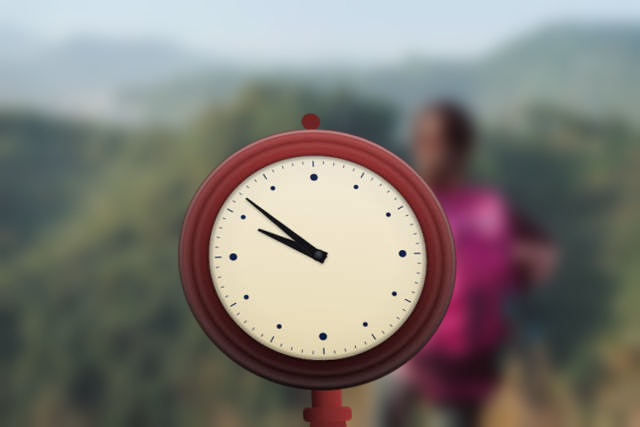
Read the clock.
9:52
